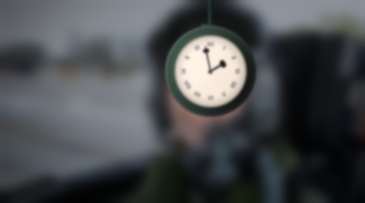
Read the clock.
1:58
